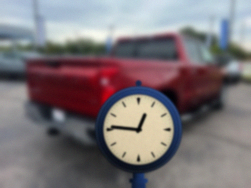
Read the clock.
12:46
